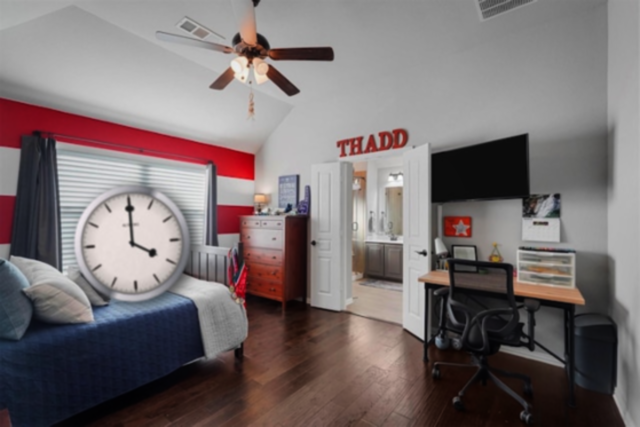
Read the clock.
4:00
